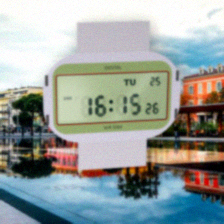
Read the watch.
16:15:26
